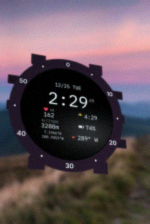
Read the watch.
2:29
